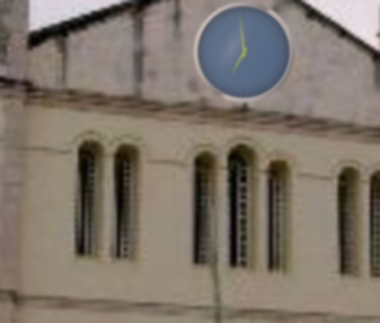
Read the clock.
6:59
